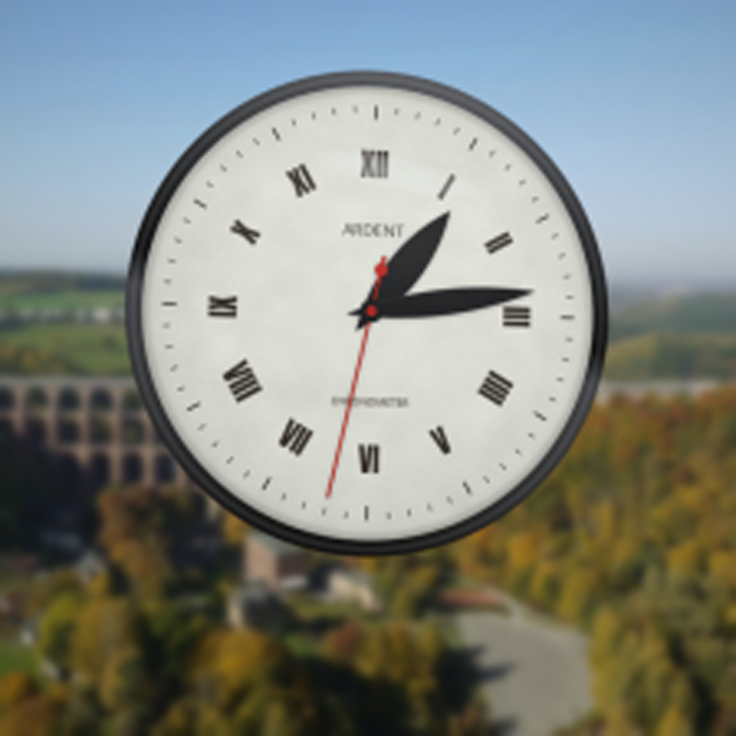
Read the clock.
1:13:32
